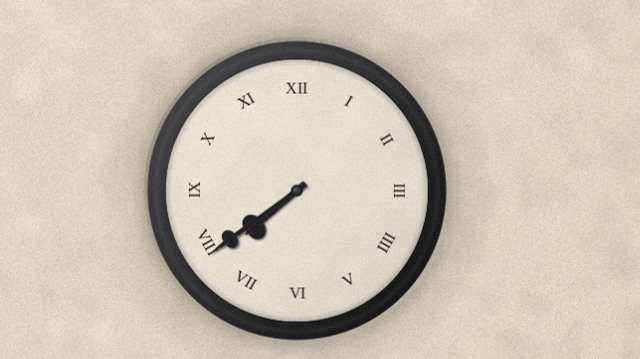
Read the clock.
7:39
